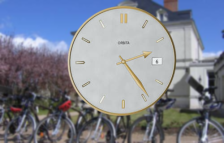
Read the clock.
2:24
